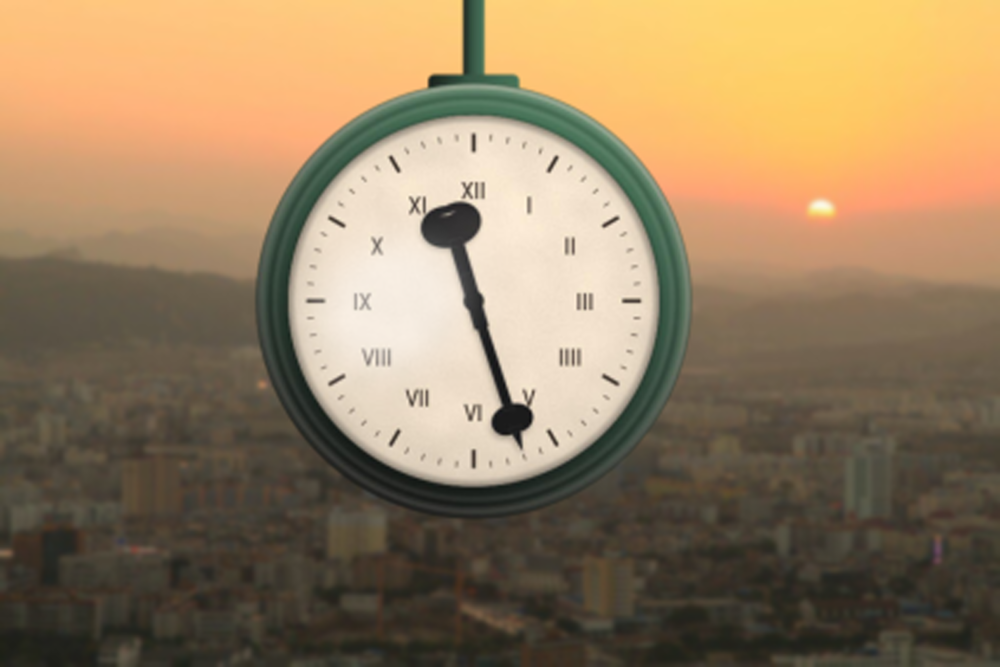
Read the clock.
11:27
